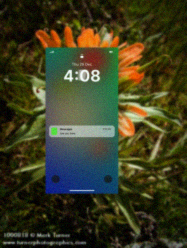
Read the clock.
4:08
